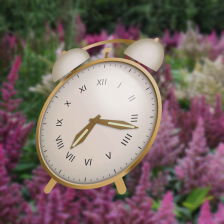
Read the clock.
7:17
